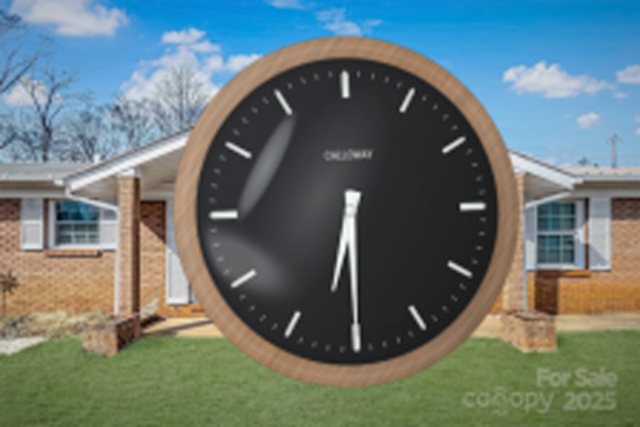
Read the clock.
6:30
